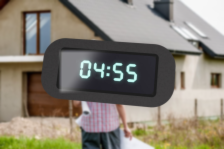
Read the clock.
4:55
